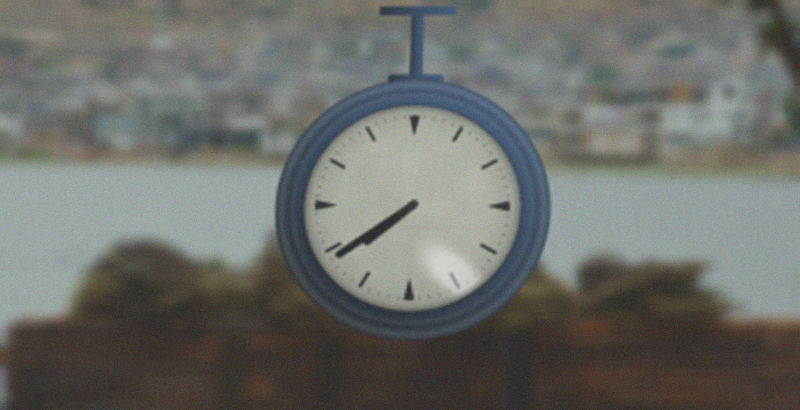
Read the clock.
7:39
